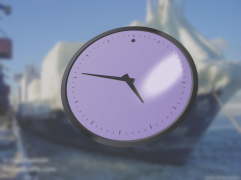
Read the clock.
4:46
